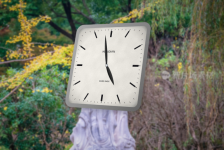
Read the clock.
4:58
